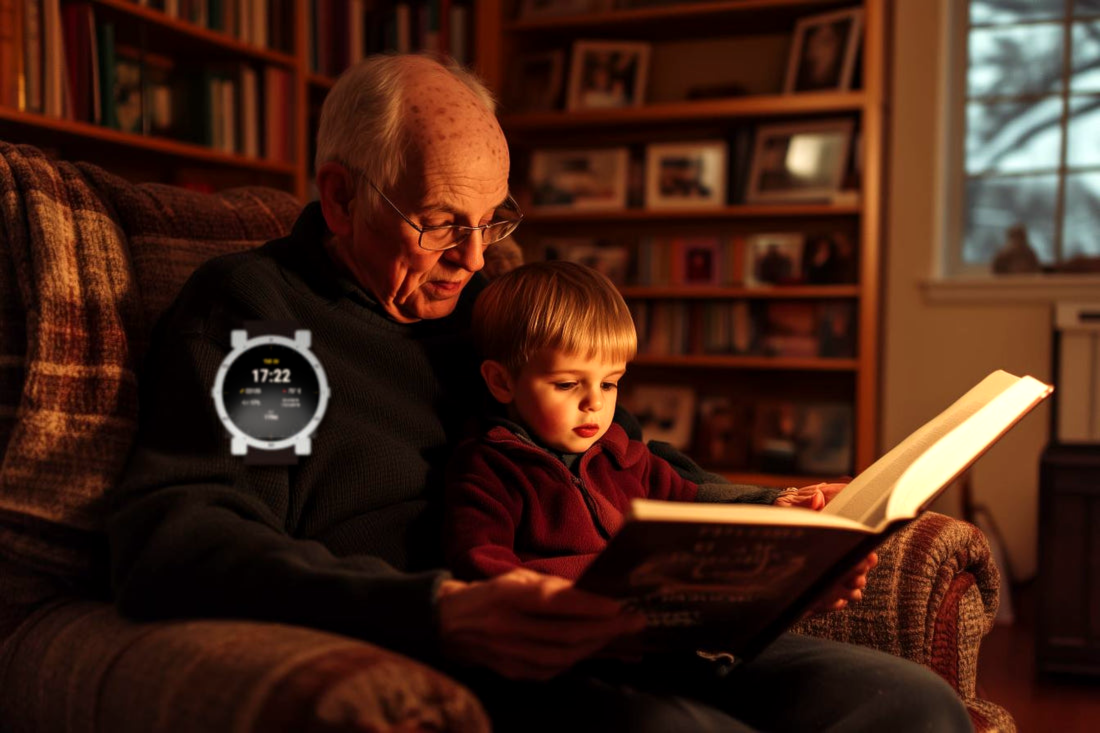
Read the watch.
17:22
